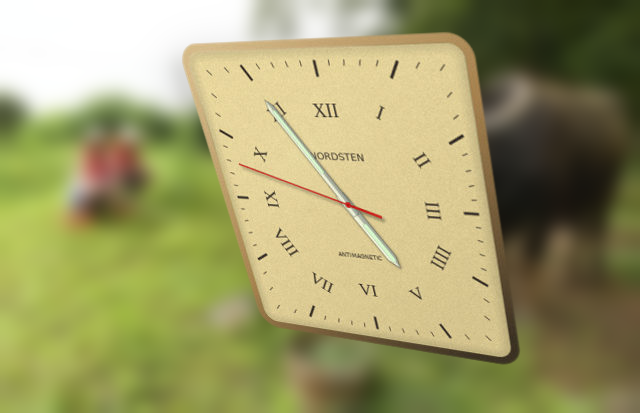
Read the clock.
4:54:48
